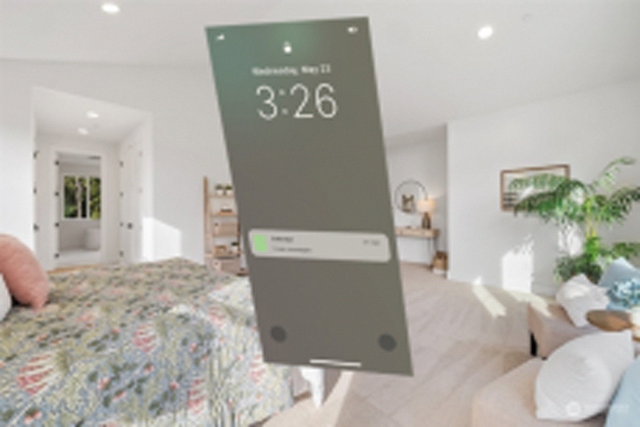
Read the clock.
3:26
